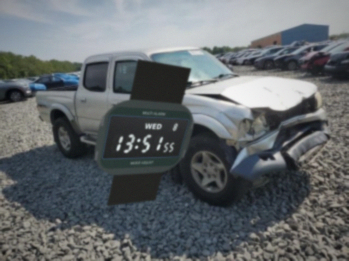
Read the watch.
13:51
